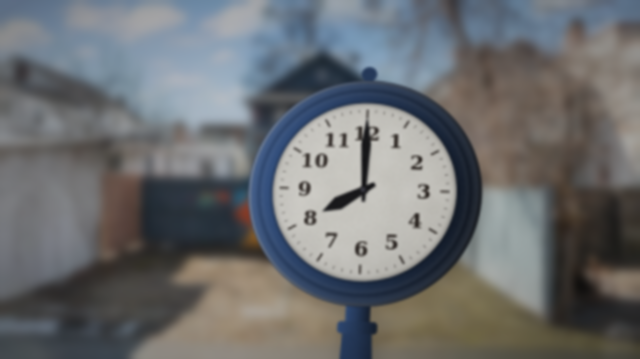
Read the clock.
8:00
